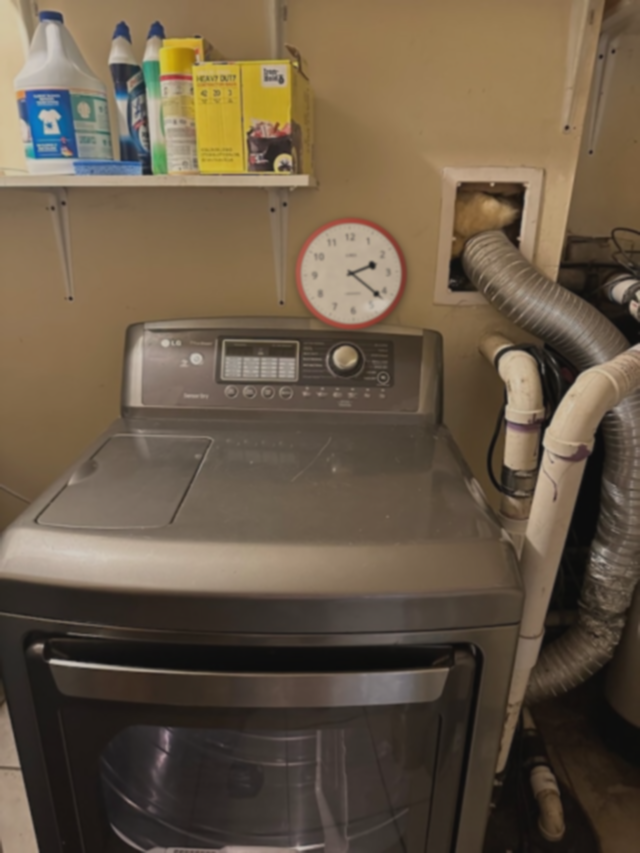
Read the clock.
2:22
